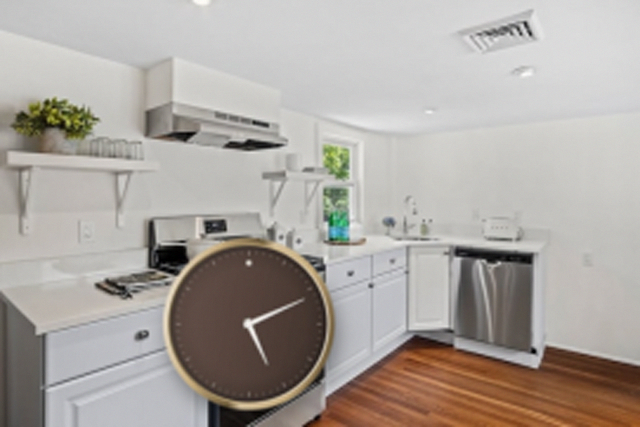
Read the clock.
5:11
